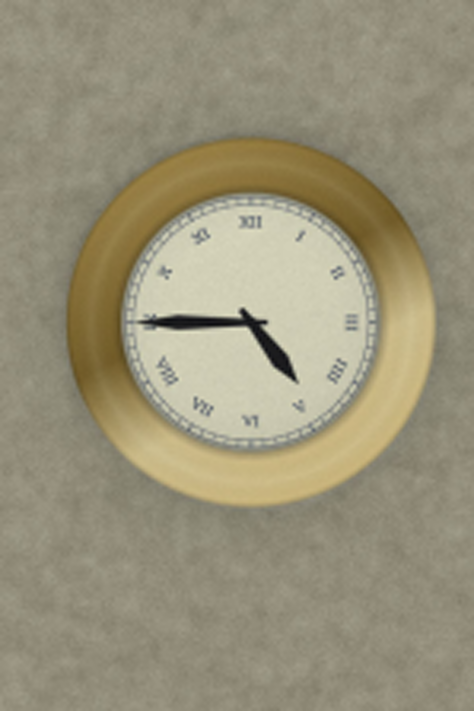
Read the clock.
4:45
